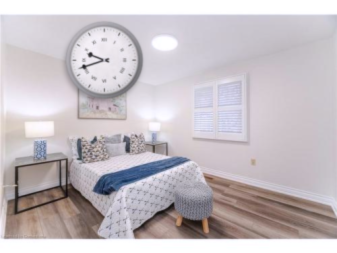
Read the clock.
9:42
